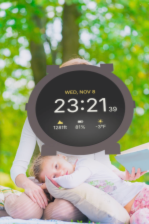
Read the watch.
23:21
